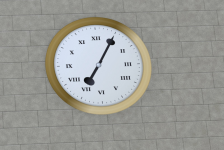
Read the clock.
7:05
